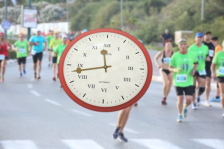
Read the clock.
11:43
